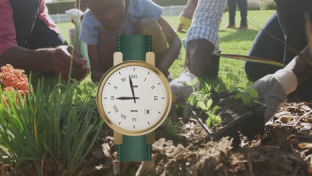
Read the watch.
8:58
